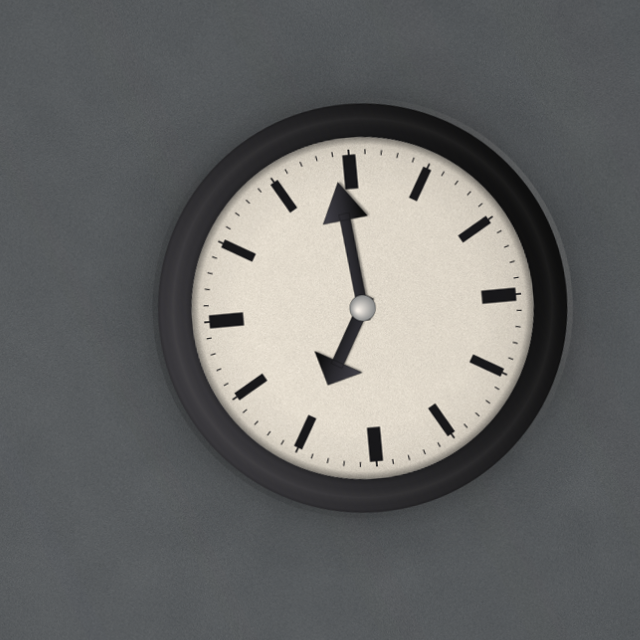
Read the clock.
6:59
